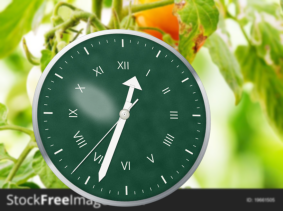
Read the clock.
12:33:37
